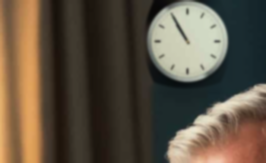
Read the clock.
10:55
